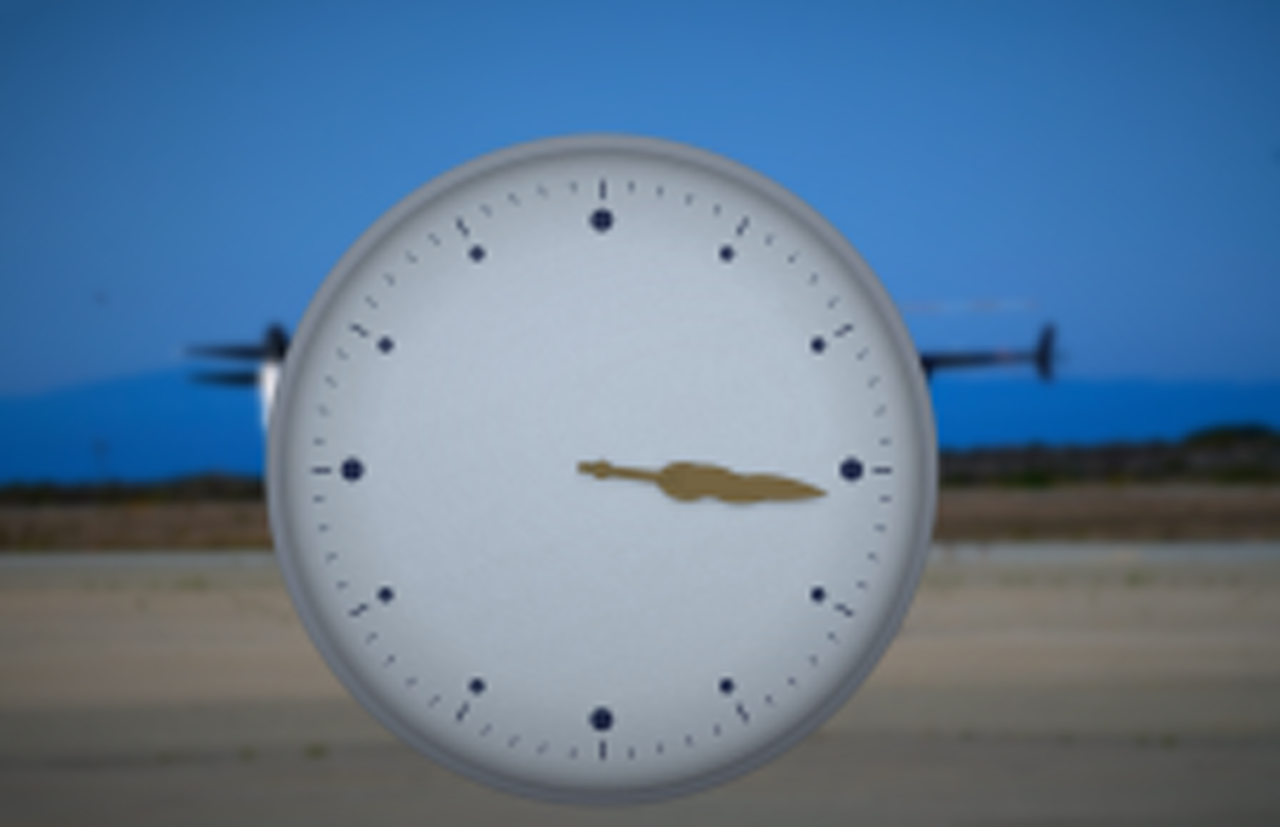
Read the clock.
3:16
